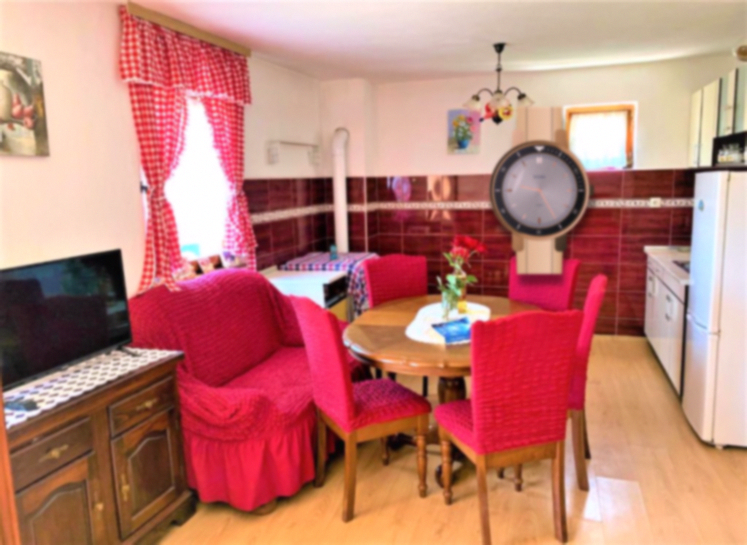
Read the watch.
9:25
